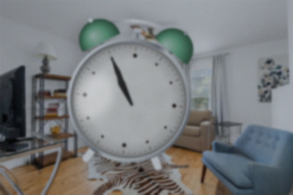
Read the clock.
10:55
